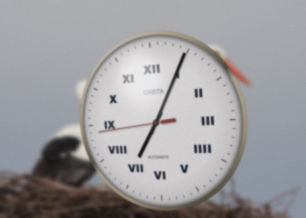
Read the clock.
7:04:44
